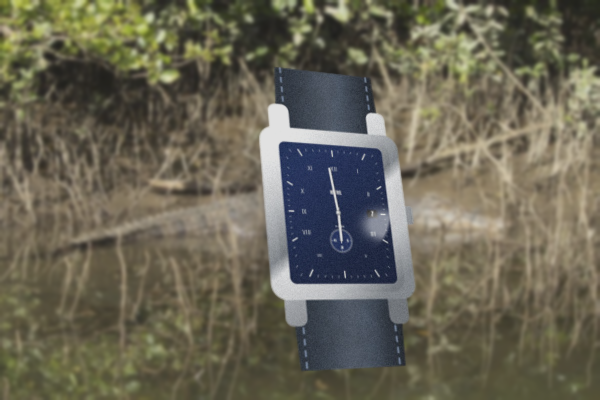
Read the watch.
5:59
